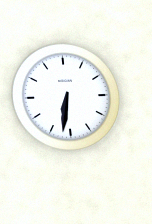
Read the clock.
6:32
